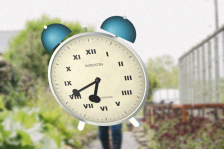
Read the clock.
6:41
